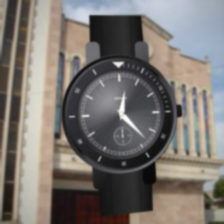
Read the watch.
12:23
